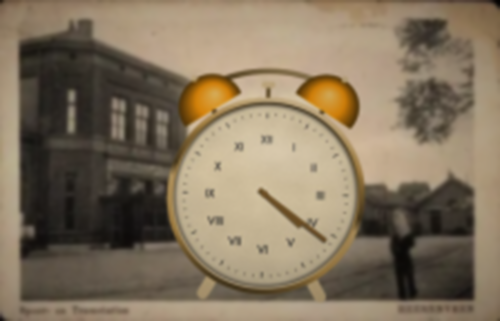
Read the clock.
4:21
